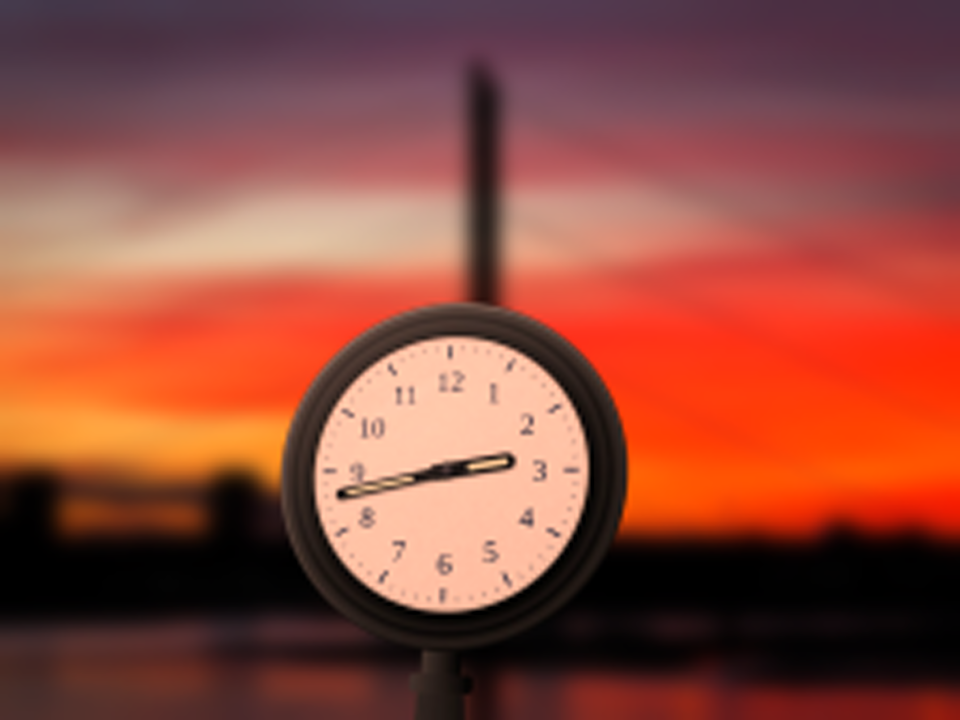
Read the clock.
2:43
